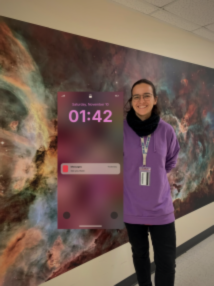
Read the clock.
1:42
